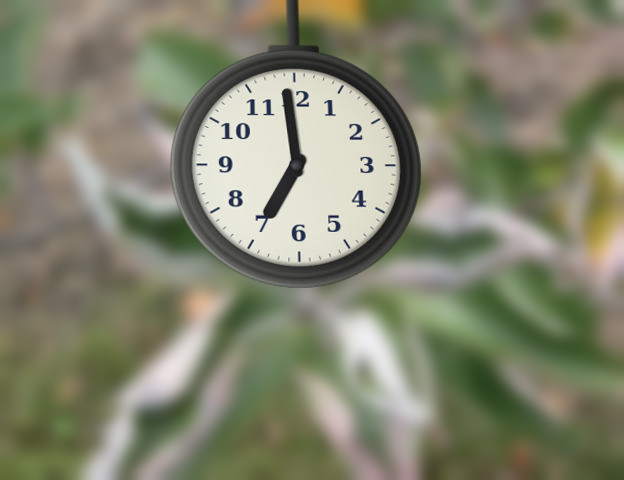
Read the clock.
6:59
